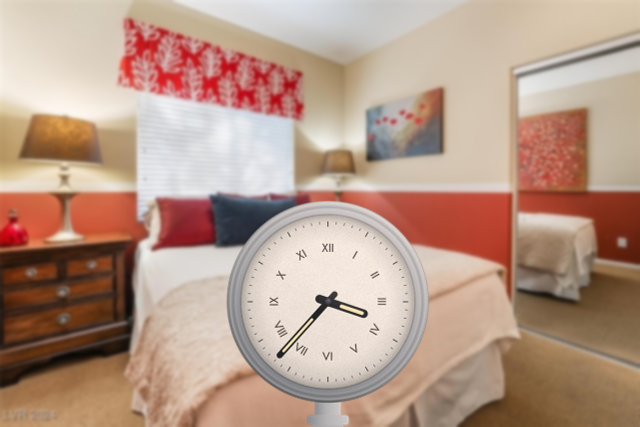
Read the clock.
3:37
